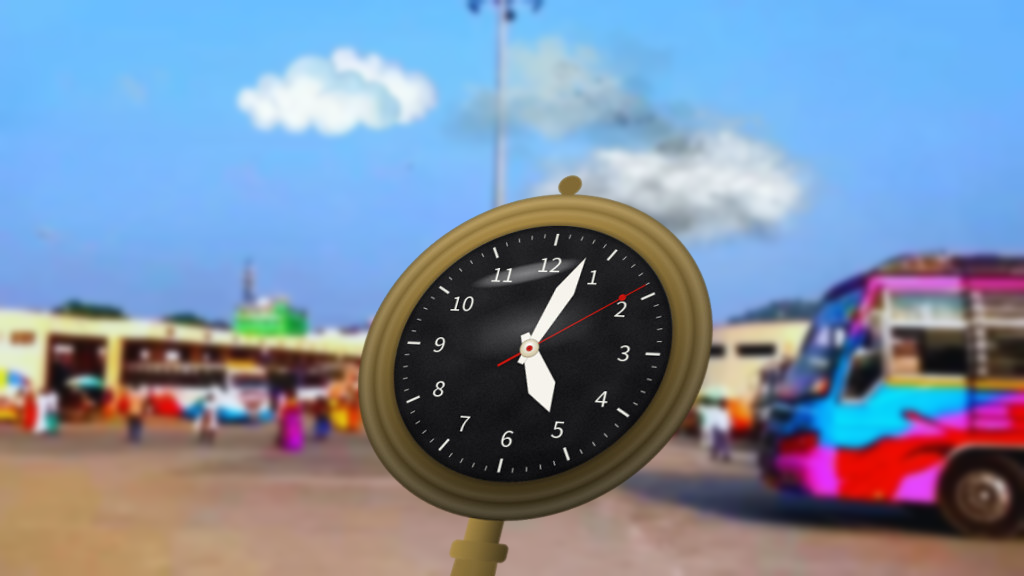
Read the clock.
5:03:09
